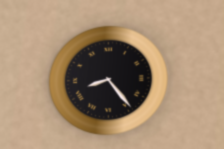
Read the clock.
8:24
